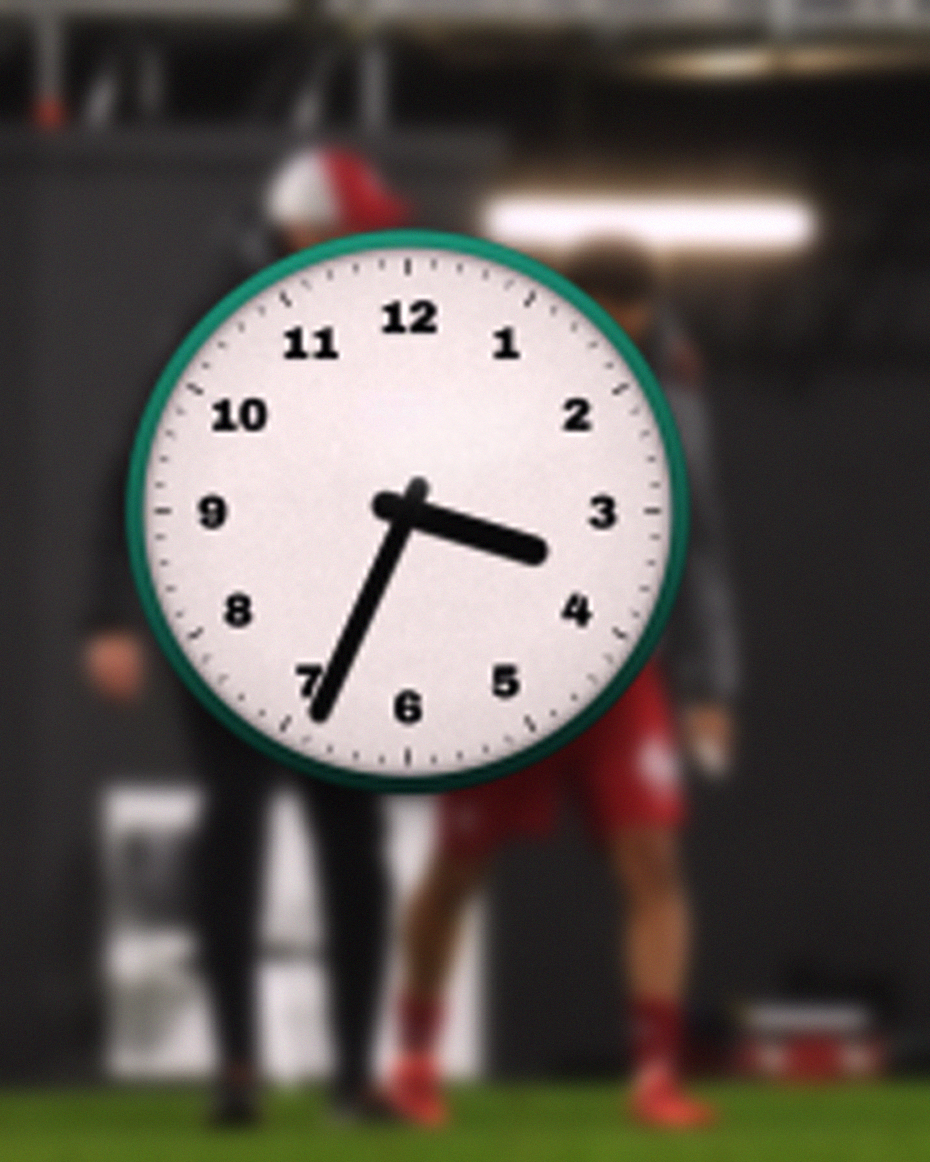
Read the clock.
3:34
